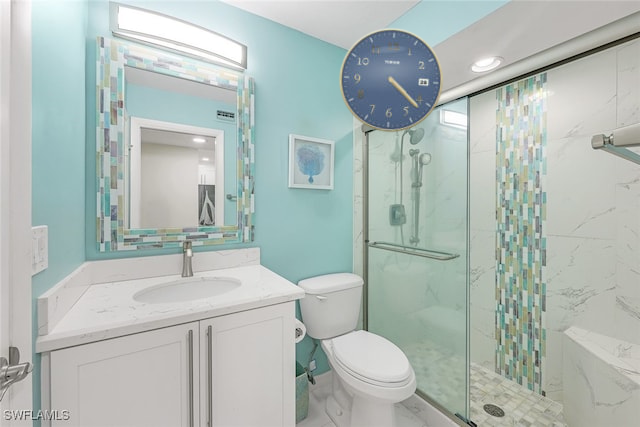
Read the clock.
4:22
